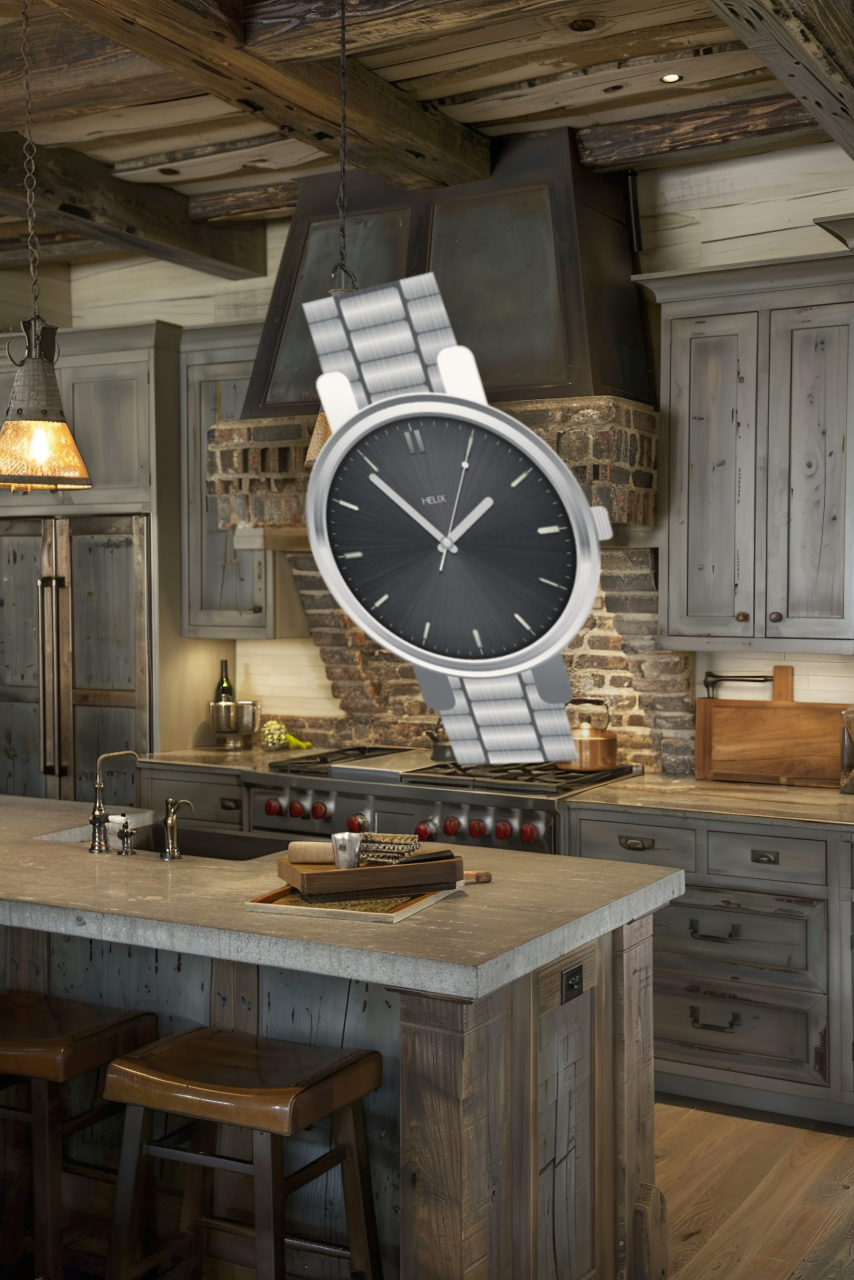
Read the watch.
1:54:05
